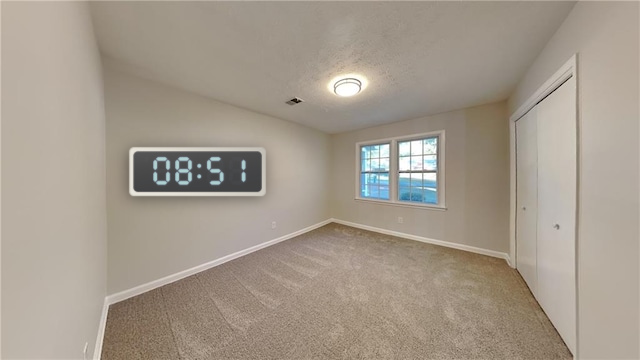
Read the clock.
8:51
